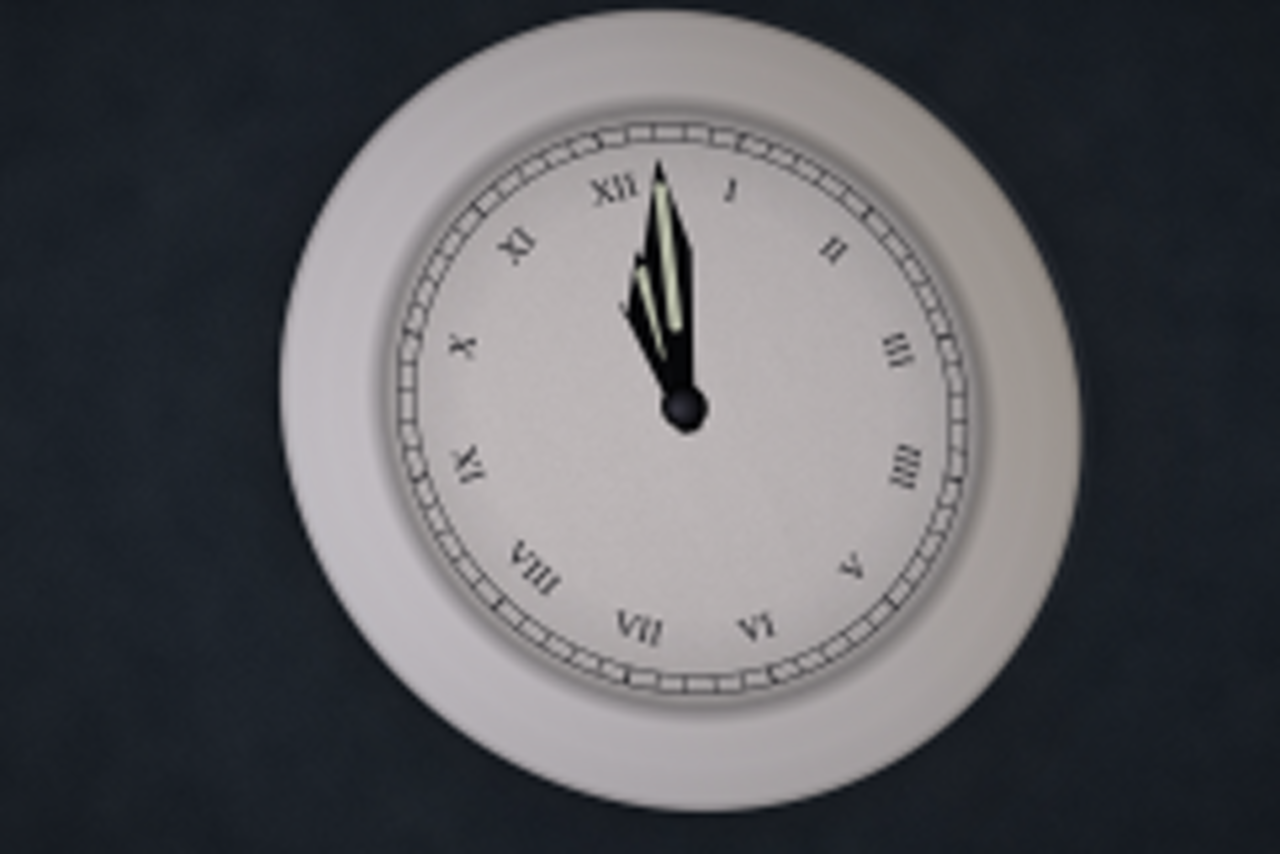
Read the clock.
12:02
